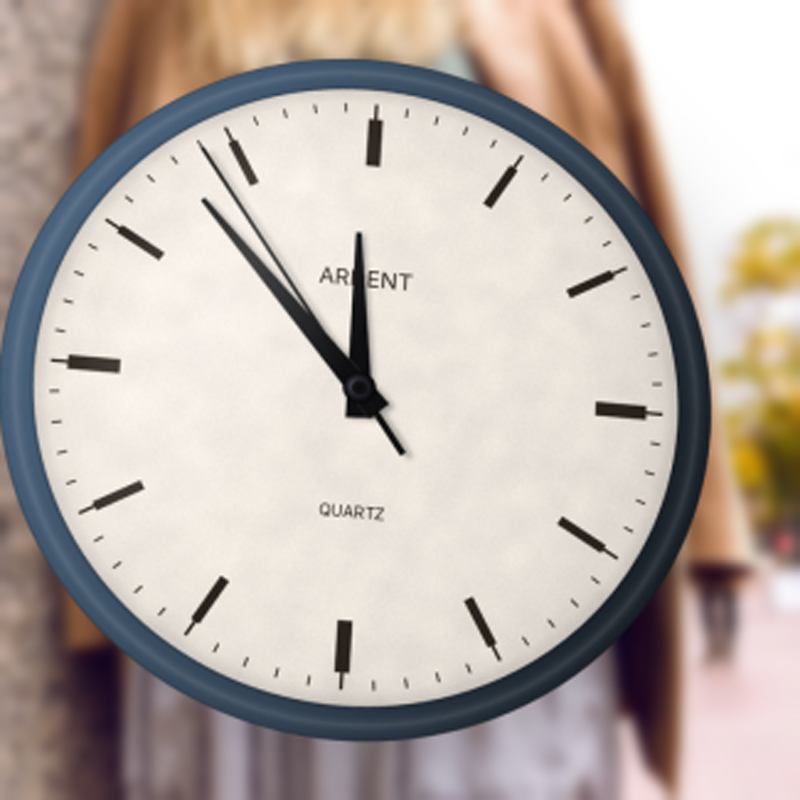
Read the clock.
11:52:54
